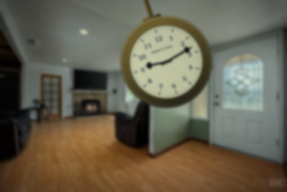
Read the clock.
9:13
